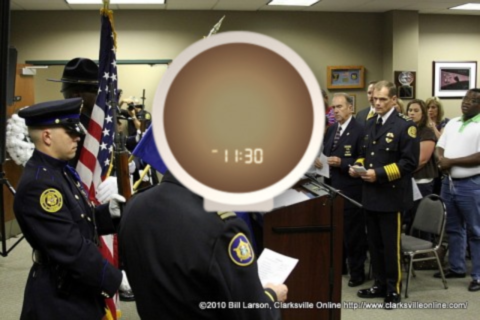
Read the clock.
11:30
